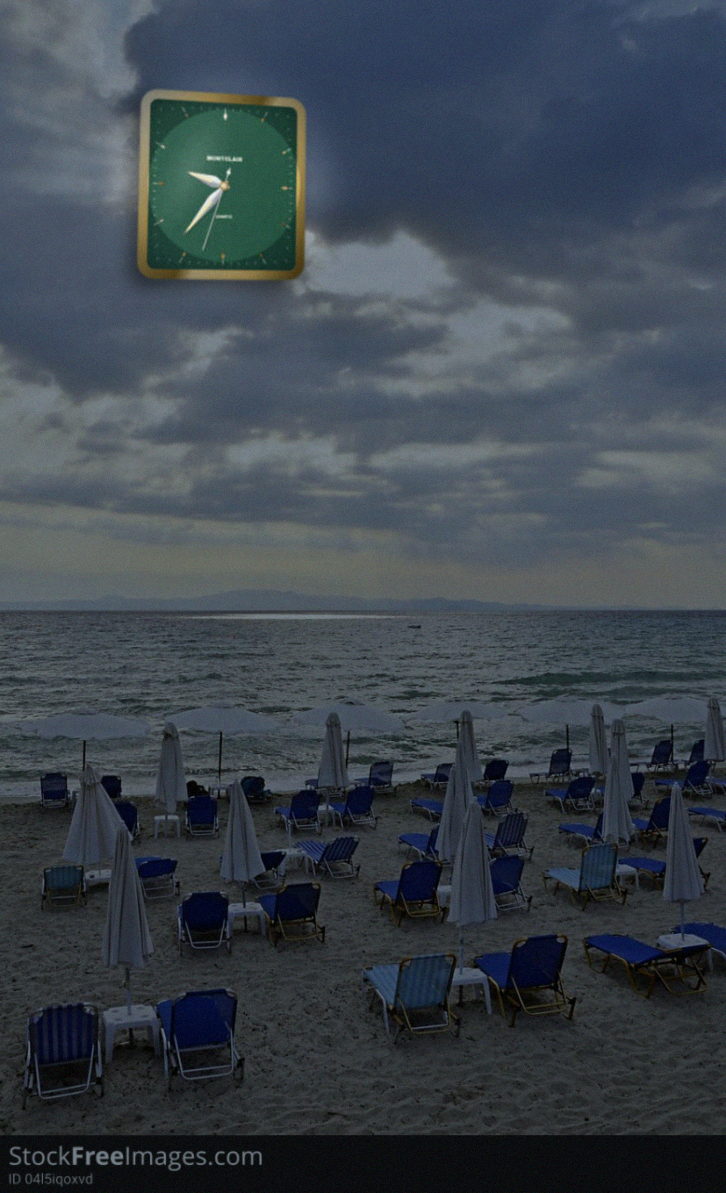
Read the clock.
9:36:33
